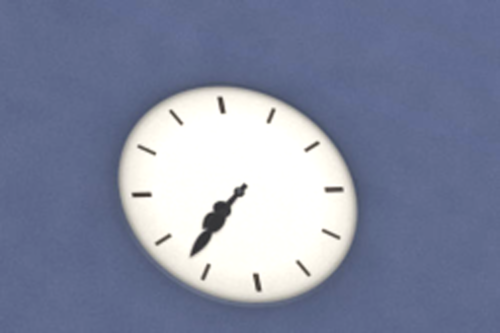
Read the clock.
7:37
